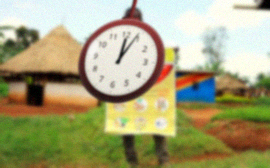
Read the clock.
12:04
